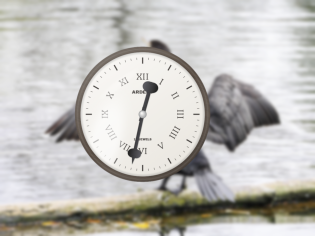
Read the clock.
12:32
